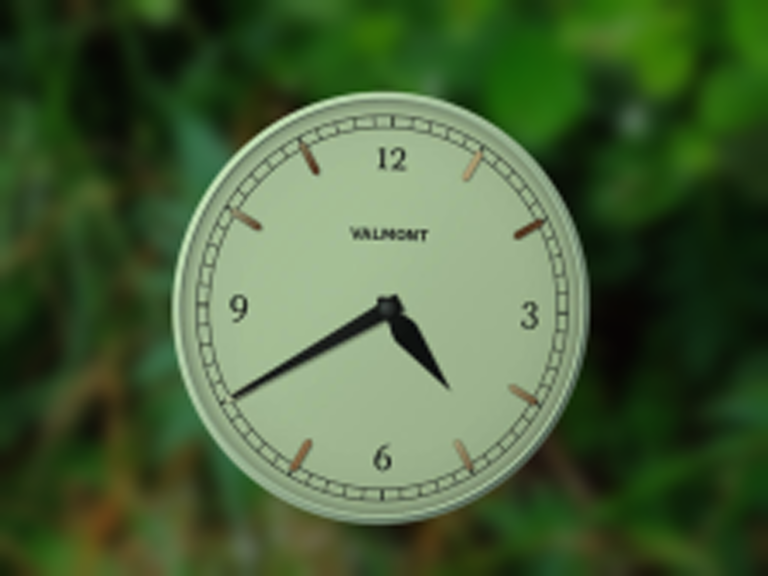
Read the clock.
4:40
